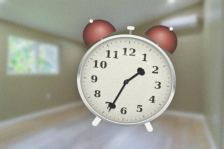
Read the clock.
1:34
